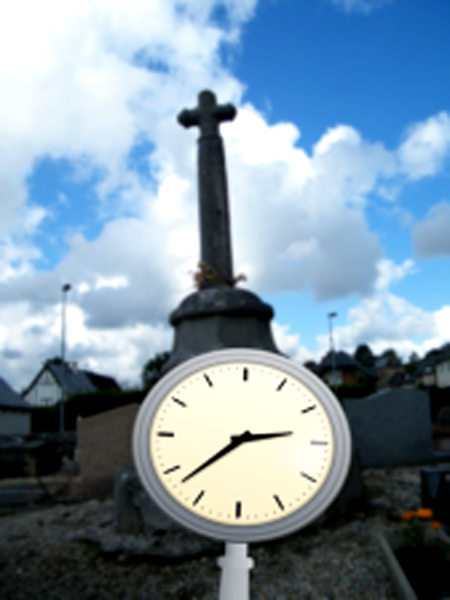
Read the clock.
2:38
